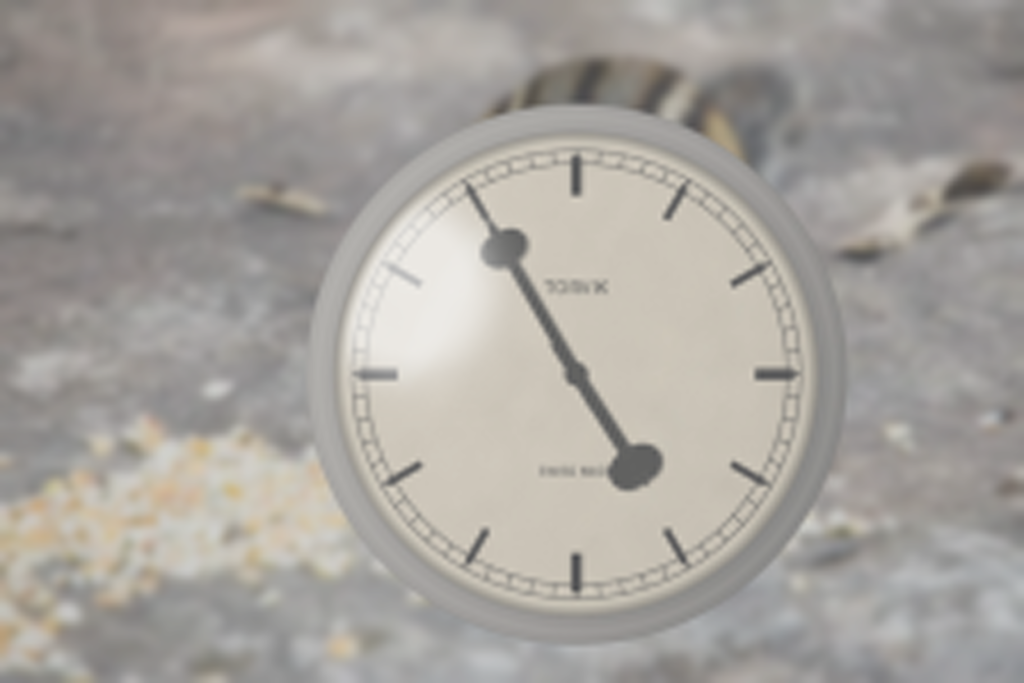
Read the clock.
4:55
